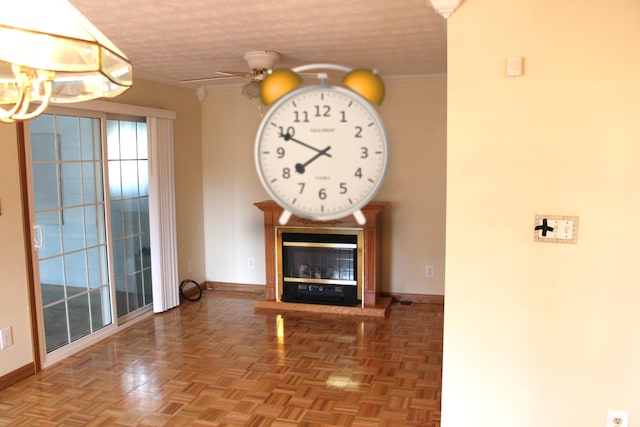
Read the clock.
7:49
